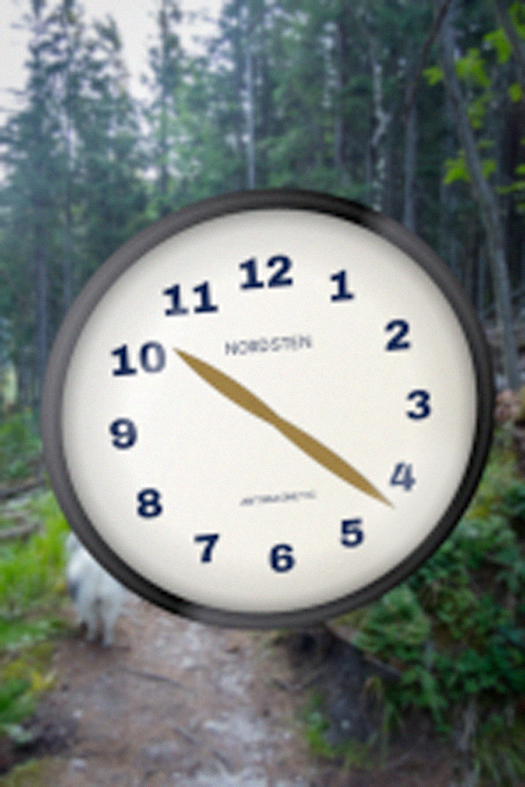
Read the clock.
10:22
